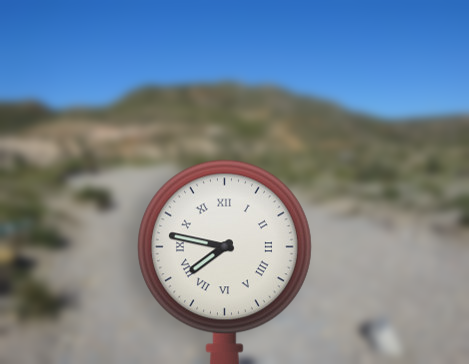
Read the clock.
7:47
